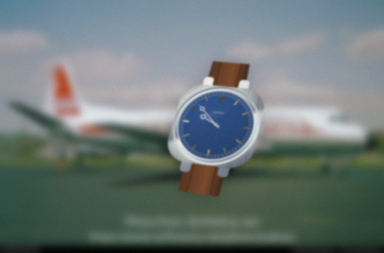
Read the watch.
9:52
